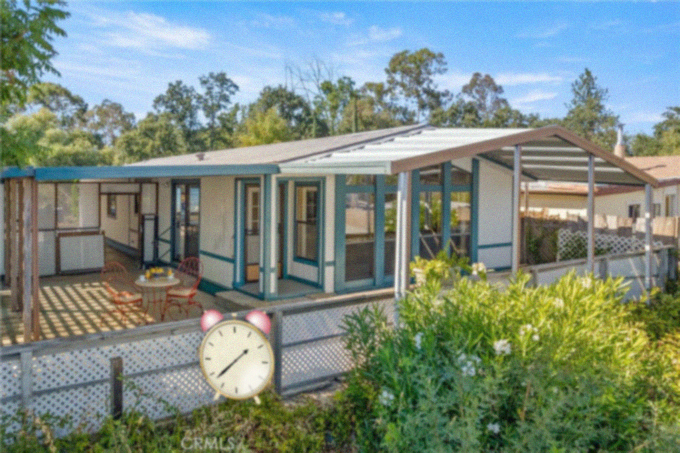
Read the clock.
1:38
